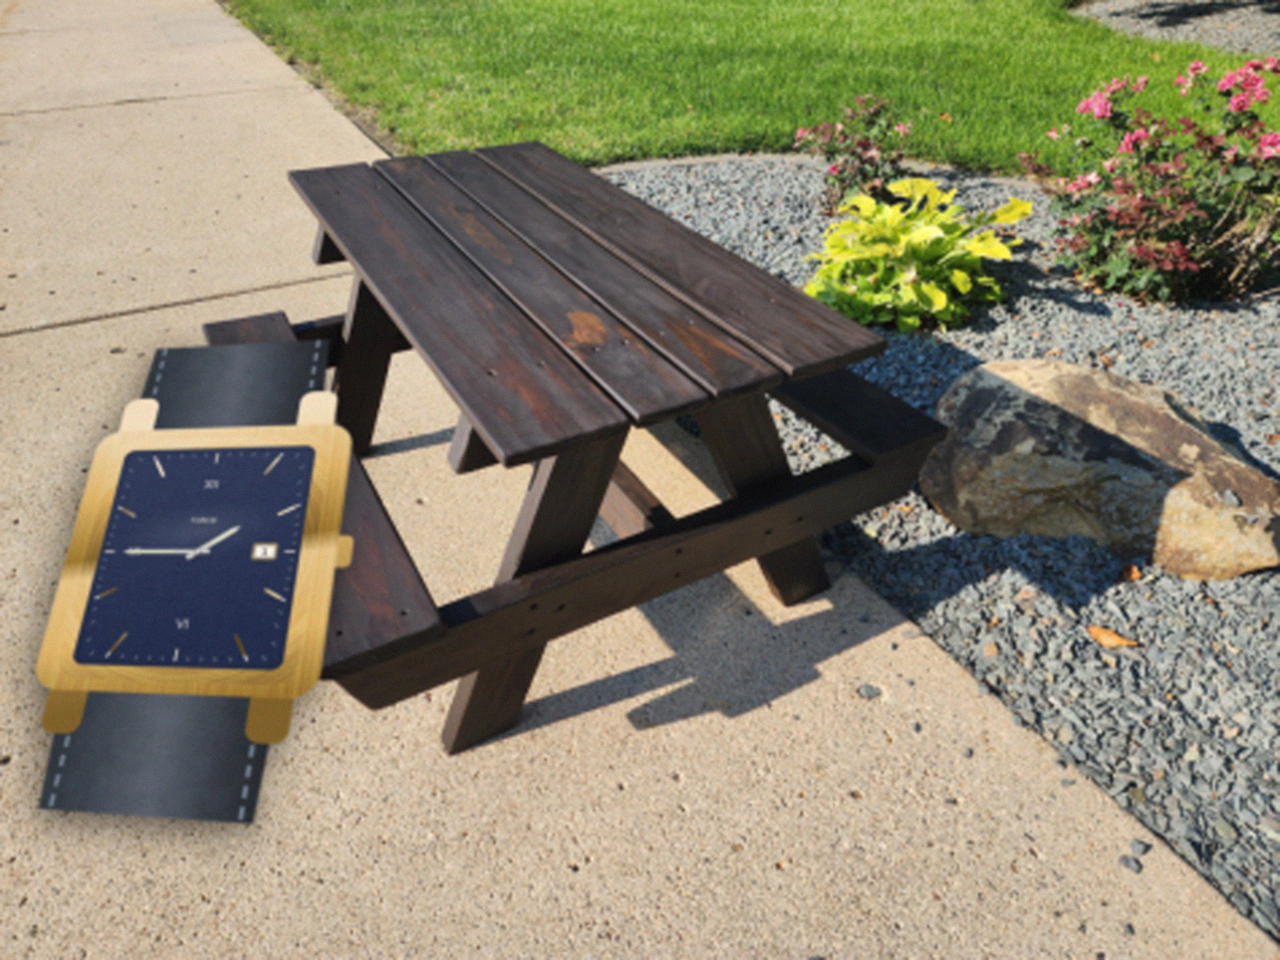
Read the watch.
1:45
